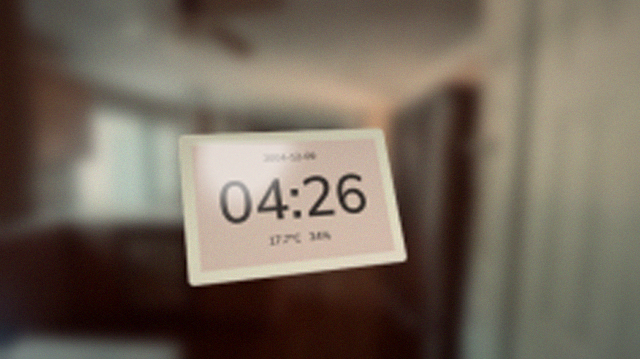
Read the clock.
4:26
